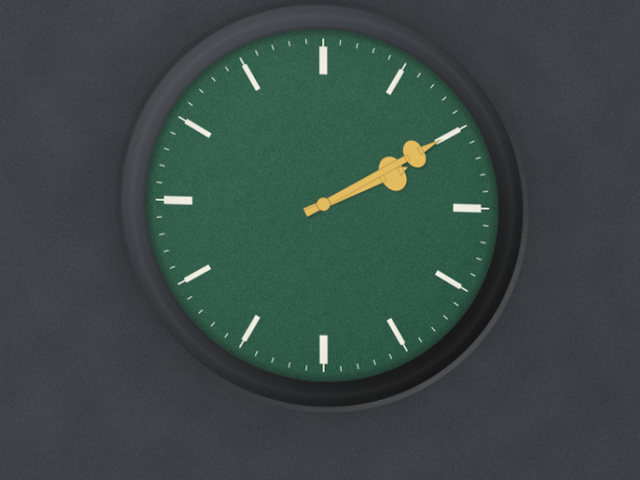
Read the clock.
2:10
